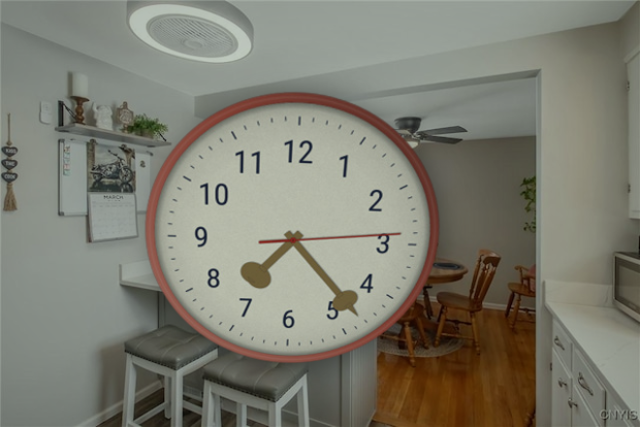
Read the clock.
7:23:14
